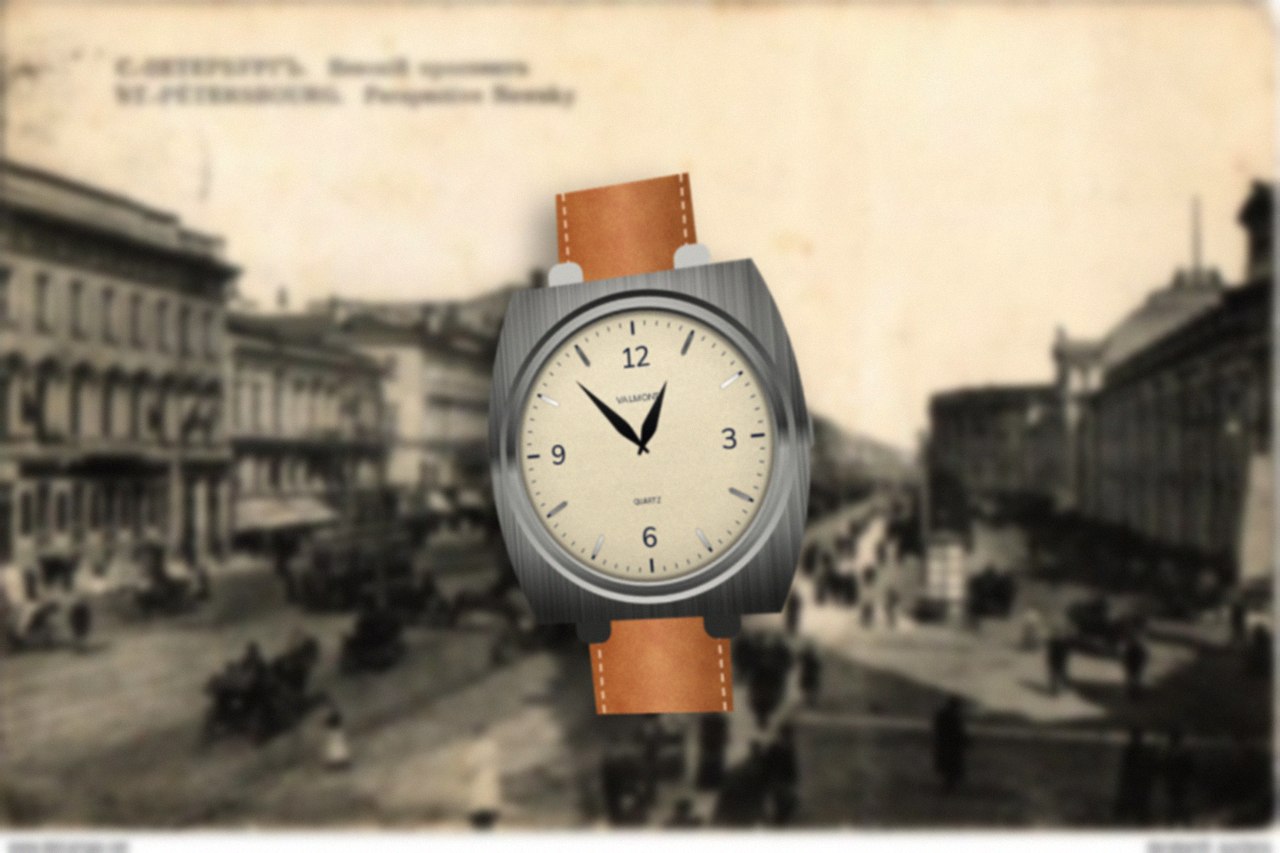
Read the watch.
12:53
